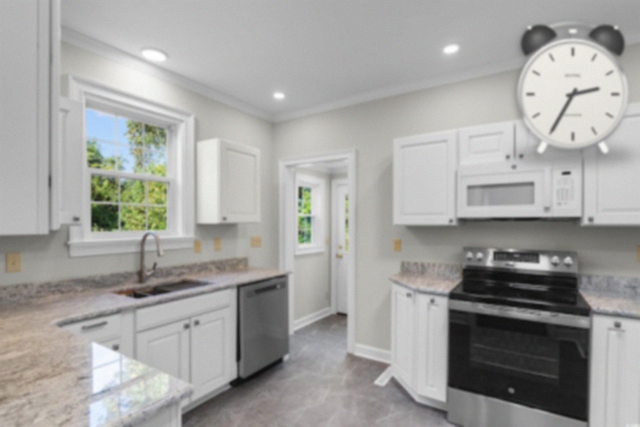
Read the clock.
2:35
